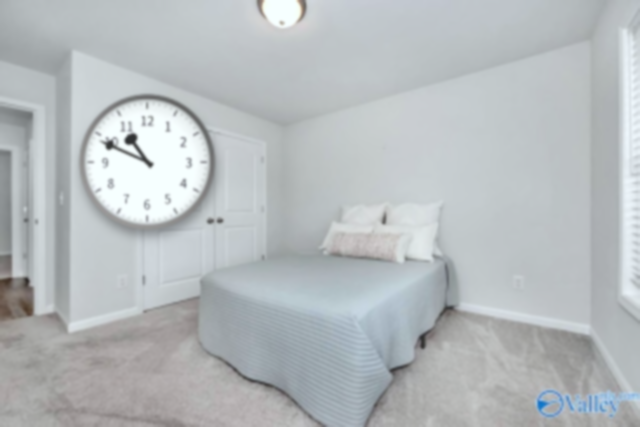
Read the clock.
10:49
